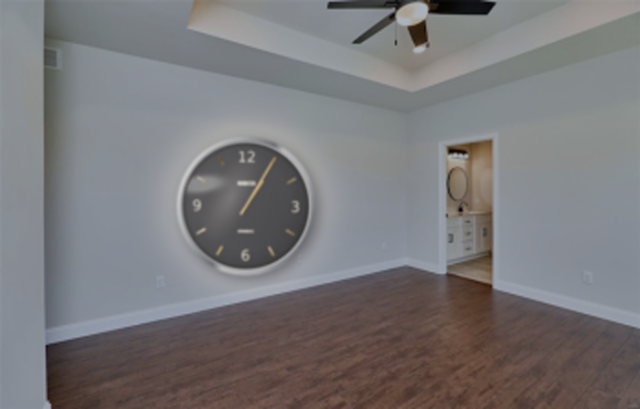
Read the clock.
1:05
